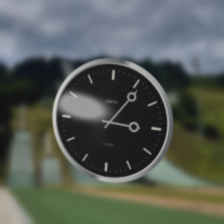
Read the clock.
3:06
